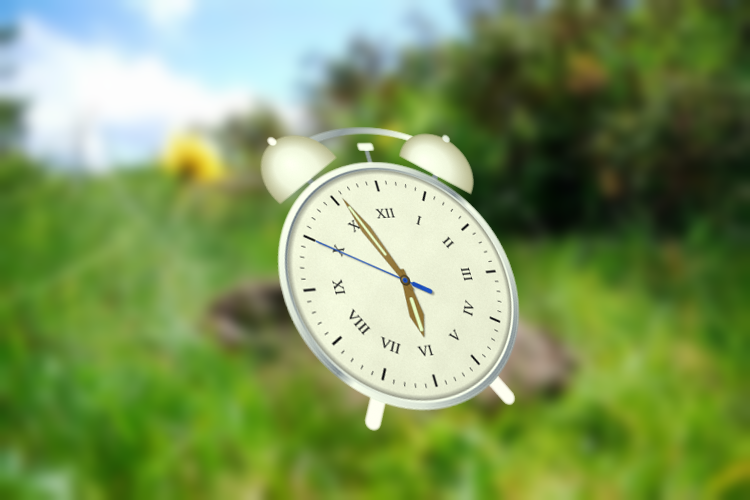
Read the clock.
5:55:50
